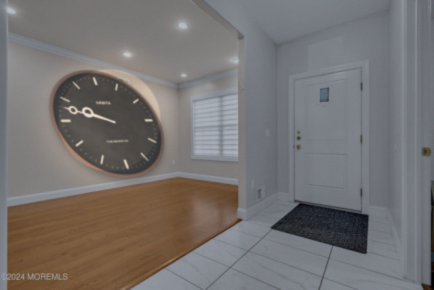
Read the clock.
9:48
